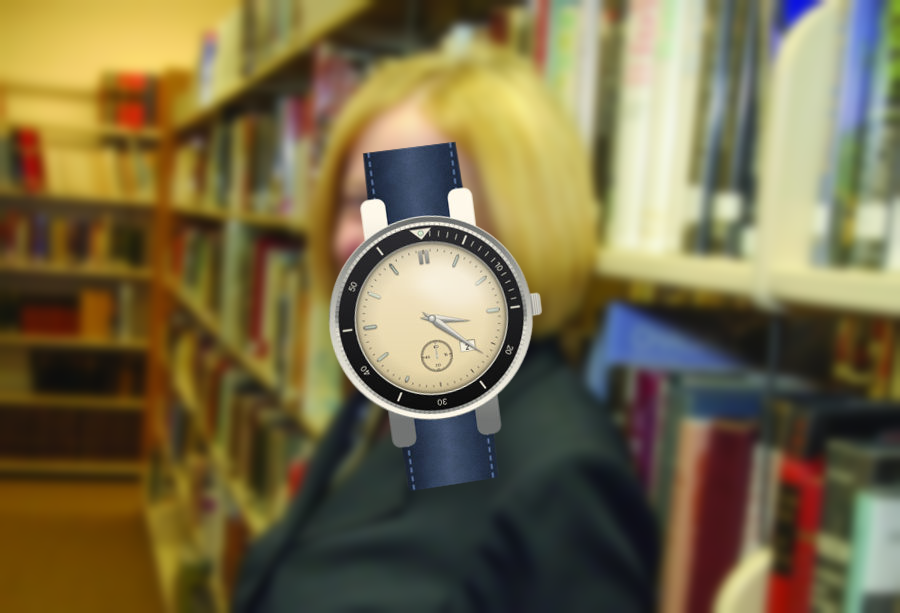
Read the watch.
3:22
